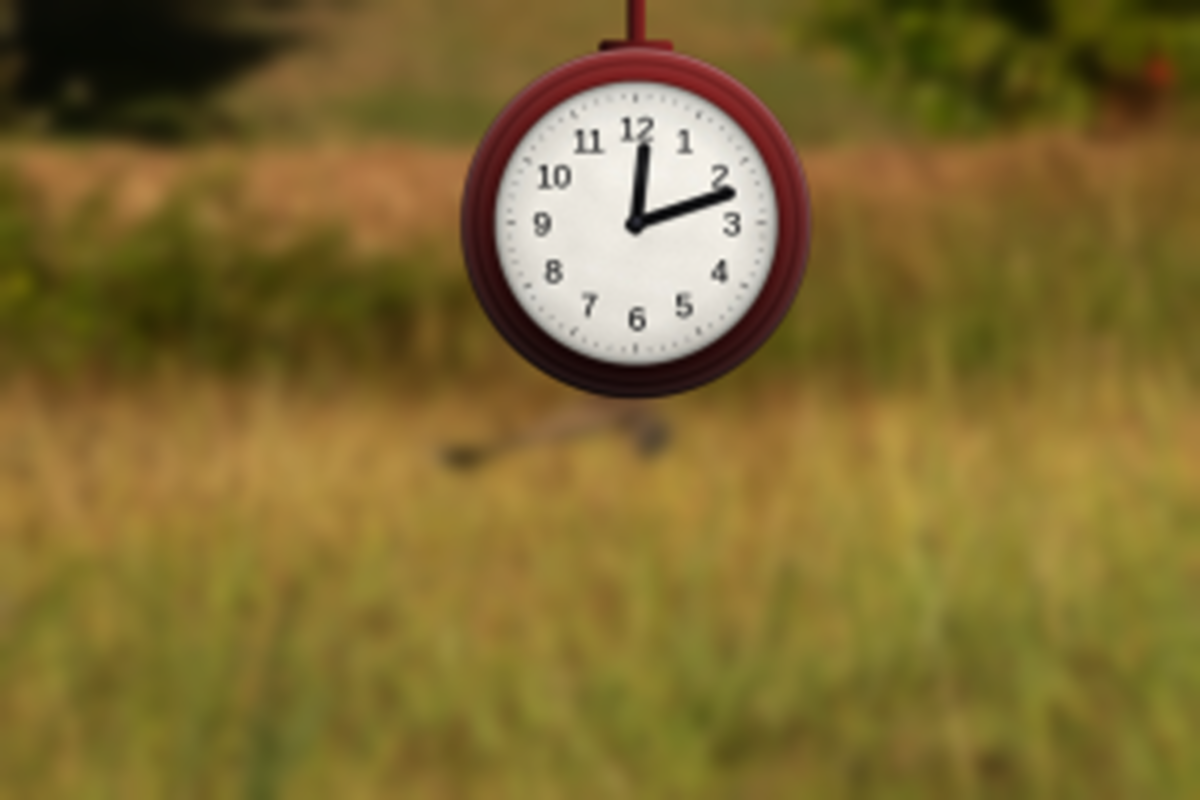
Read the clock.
12:12
